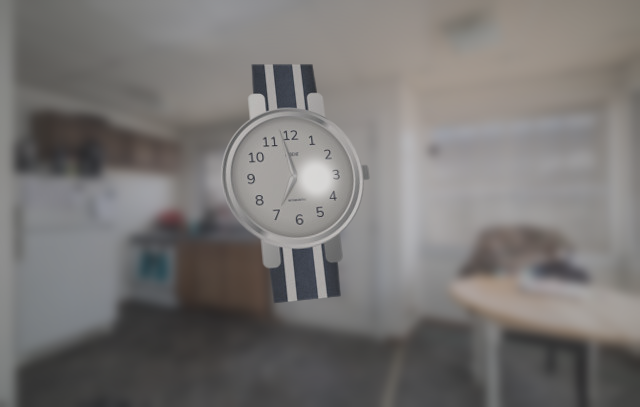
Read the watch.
6:58
